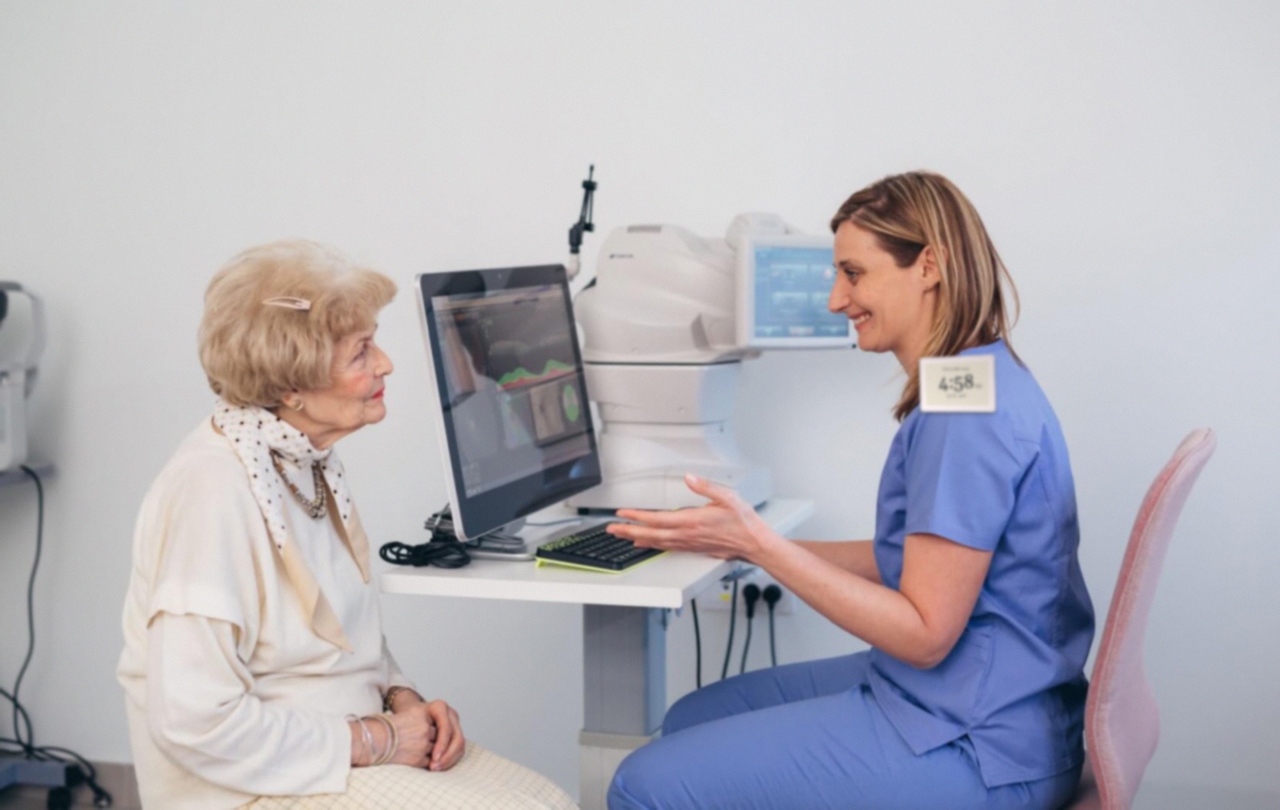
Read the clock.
4:58
